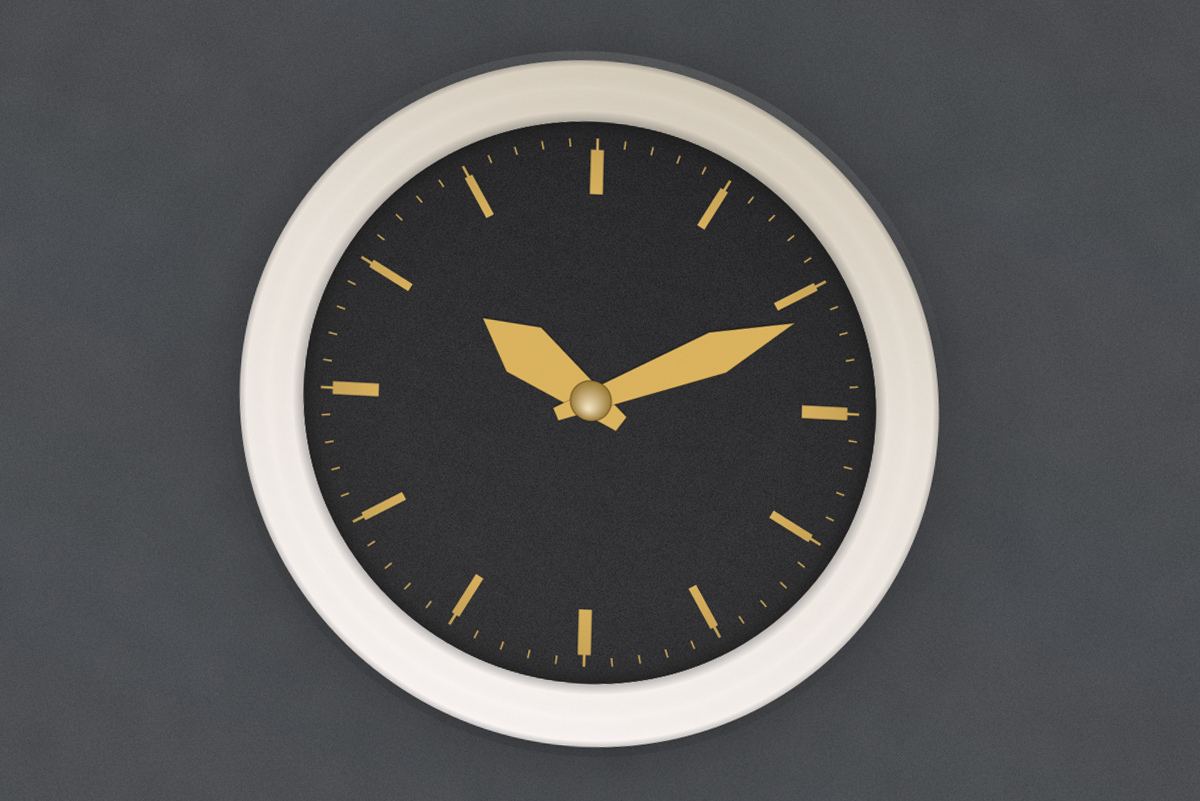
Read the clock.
10:11
